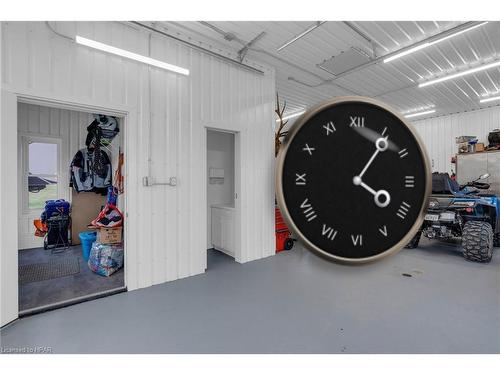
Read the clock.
4:06
